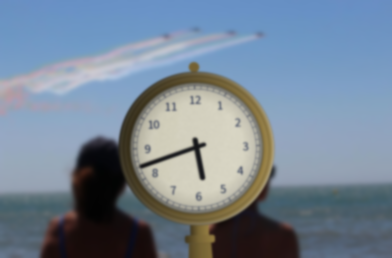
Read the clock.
5:42
